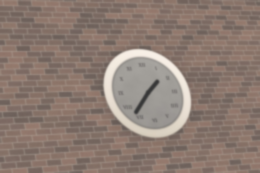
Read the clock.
1:37
